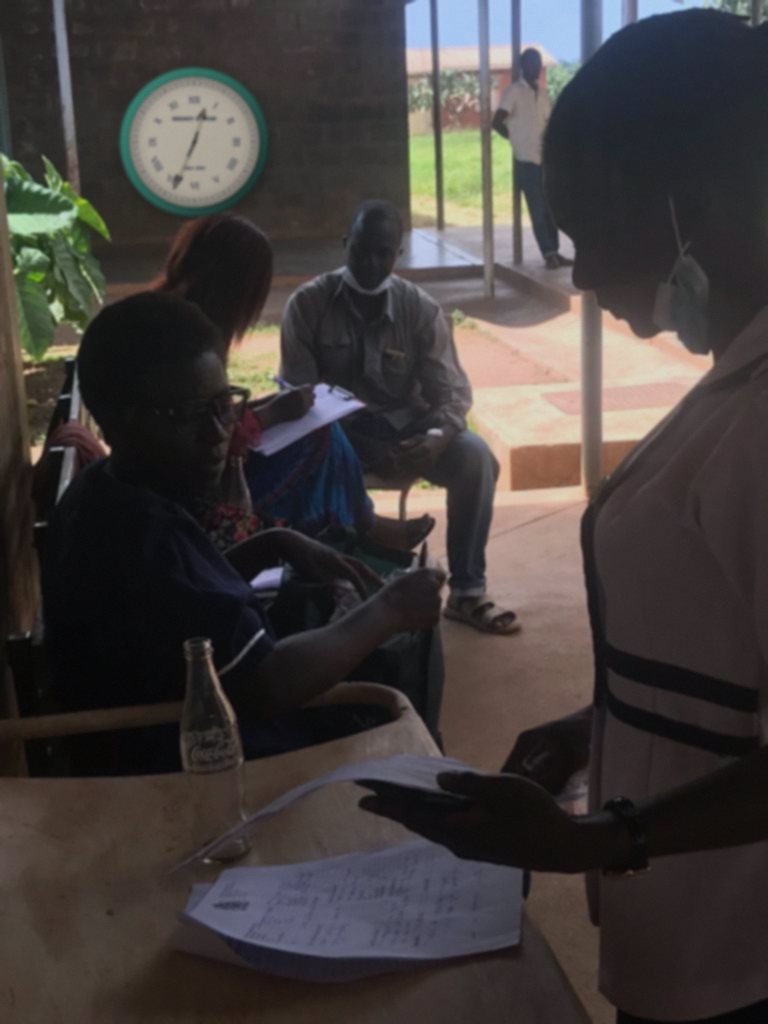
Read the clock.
12:34
